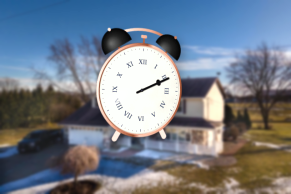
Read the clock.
2:11
